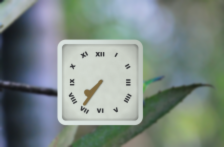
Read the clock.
7:36
